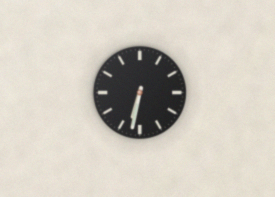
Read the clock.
6:32
